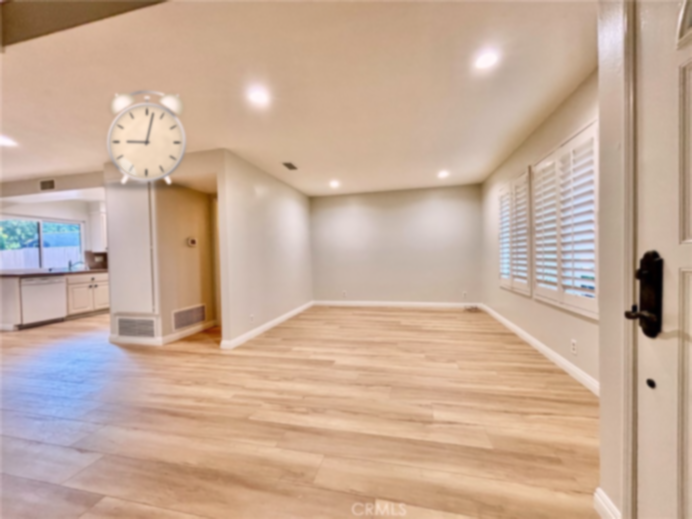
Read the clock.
9:02
